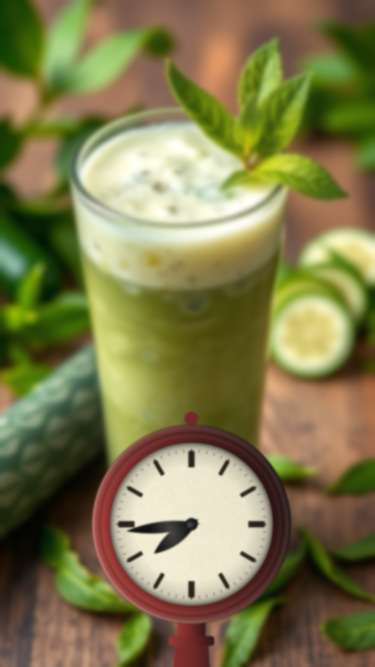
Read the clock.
7:44
